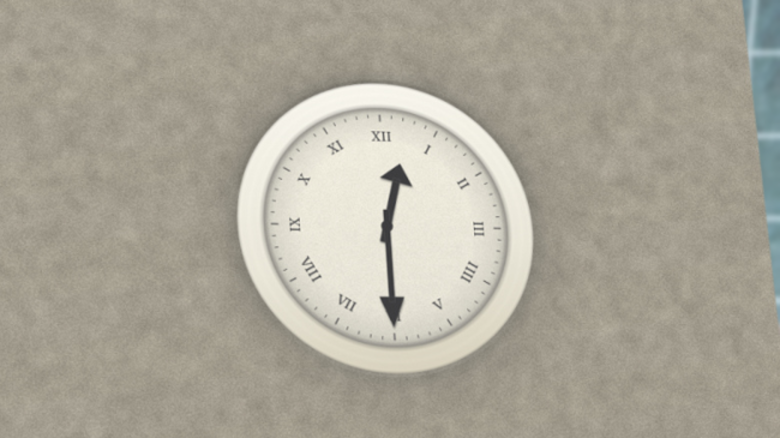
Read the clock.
12:30
